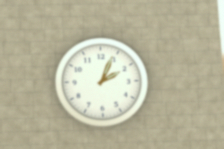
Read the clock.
2:04
